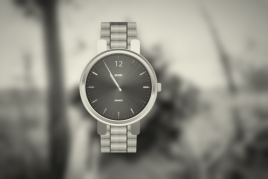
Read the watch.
10:55
